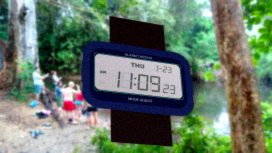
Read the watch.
11:09:23
